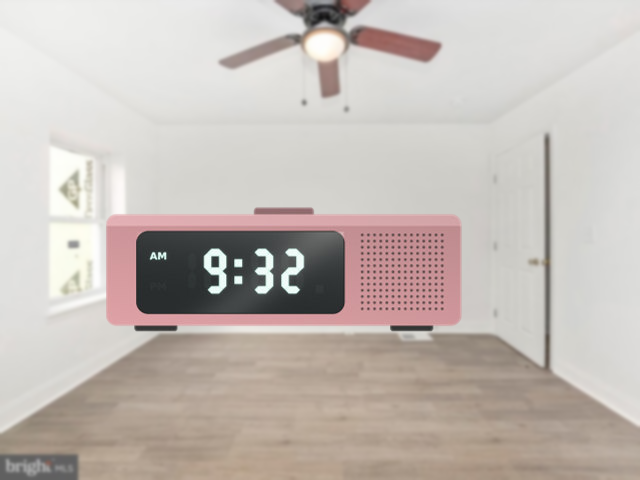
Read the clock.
9:32
